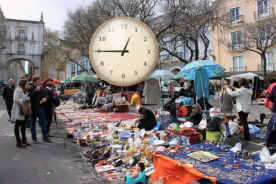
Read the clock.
12:45
